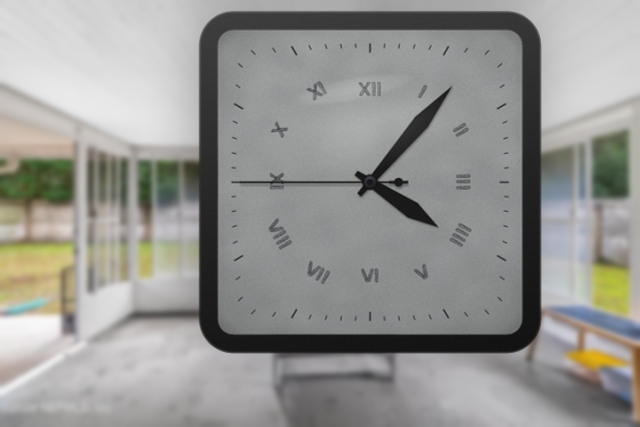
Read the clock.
4:06:45
